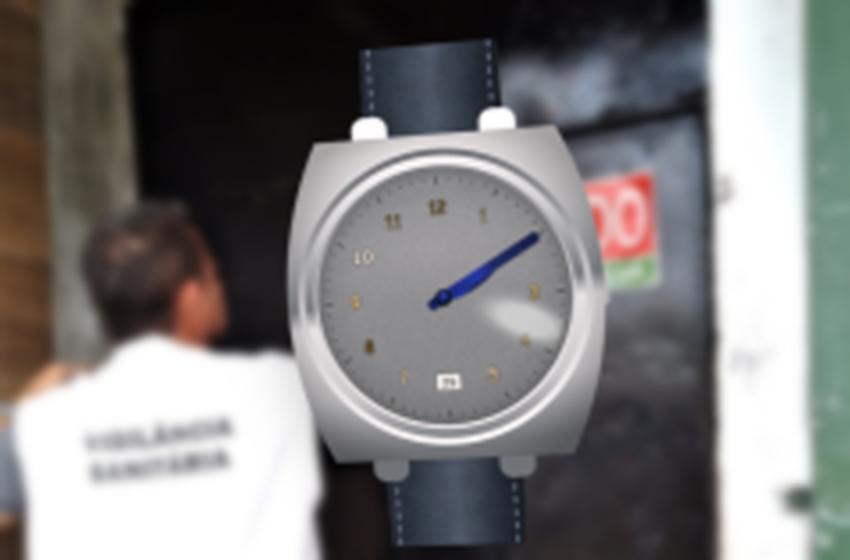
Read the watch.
2:10
